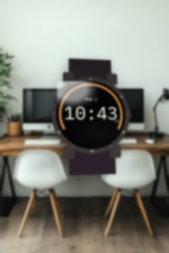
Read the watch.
10:43
